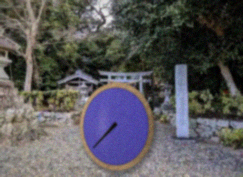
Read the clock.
7:38
